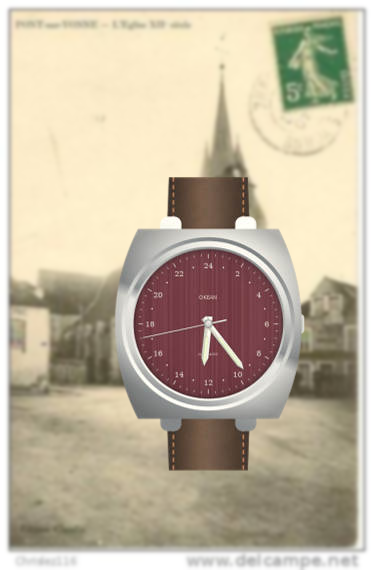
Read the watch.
12:23:43
